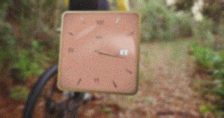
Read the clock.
3:17
